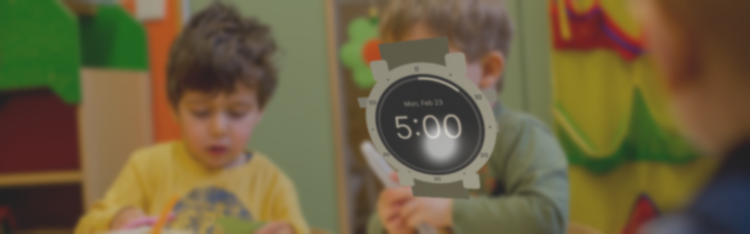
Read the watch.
5:00
